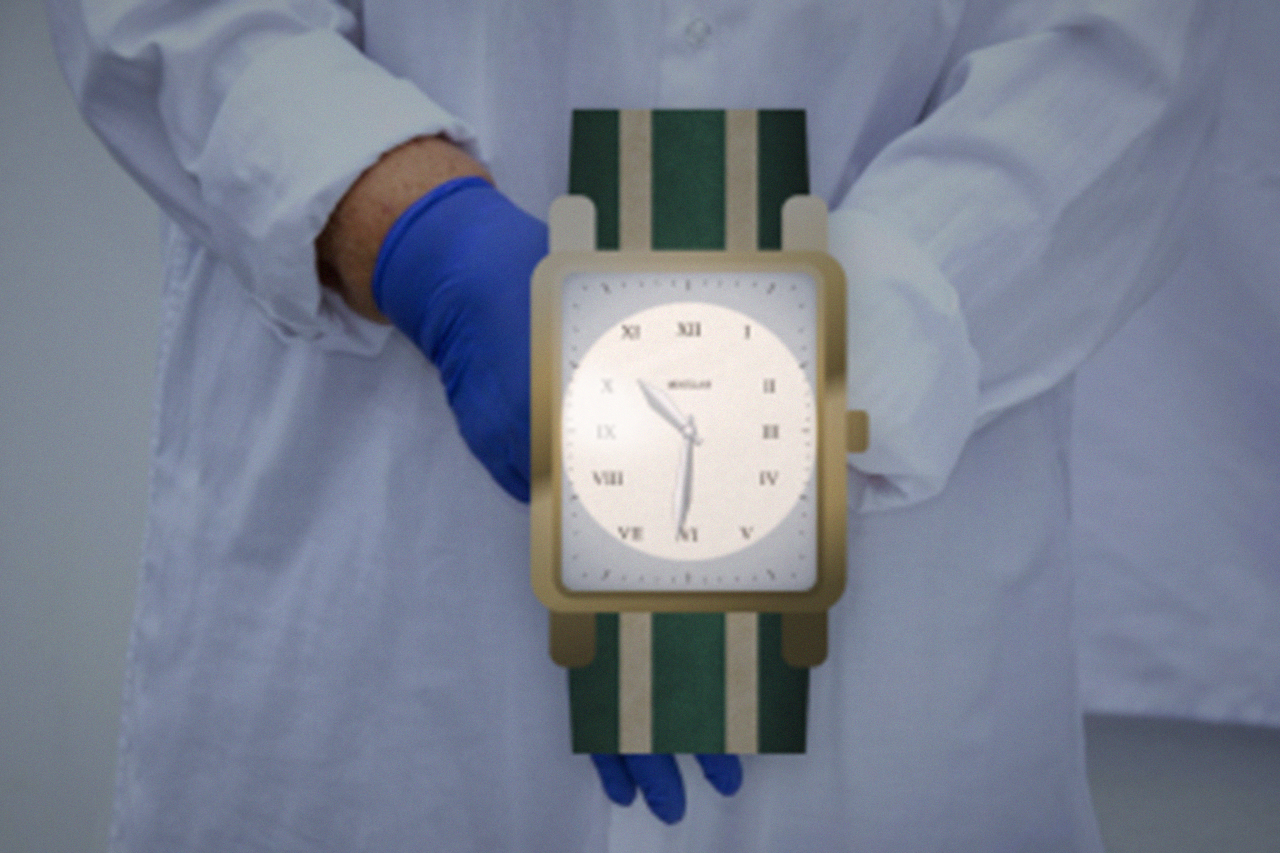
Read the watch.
10:31
